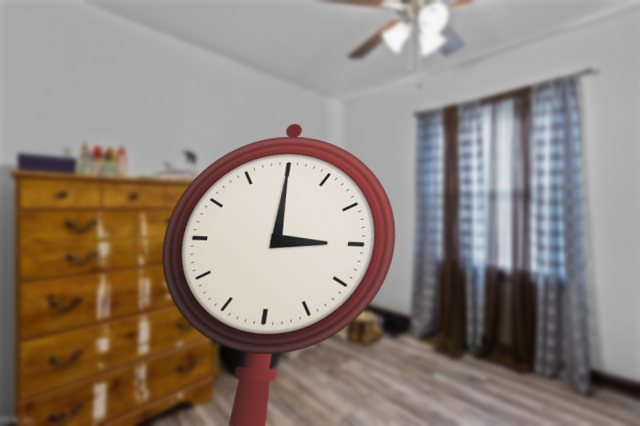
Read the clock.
3:00
